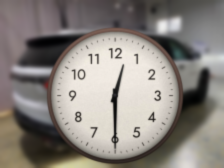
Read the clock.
12:30
